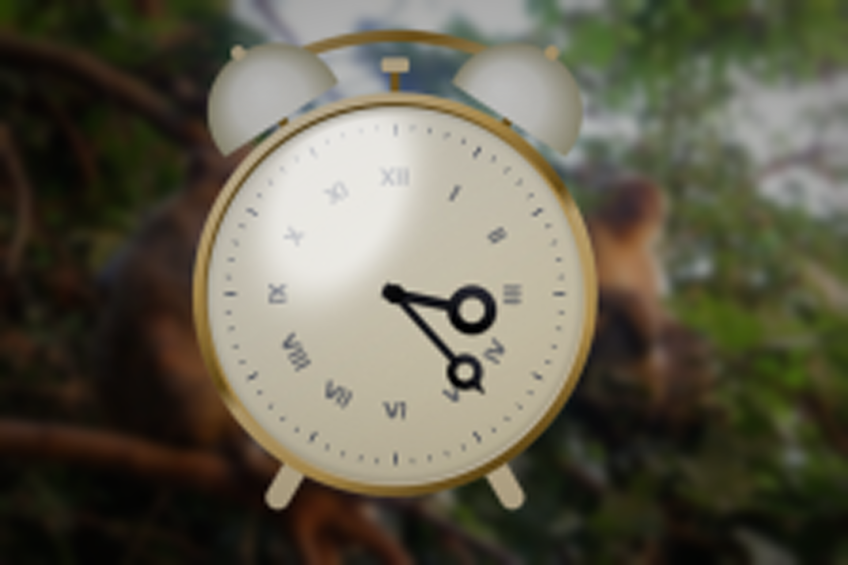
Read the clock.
3:23
